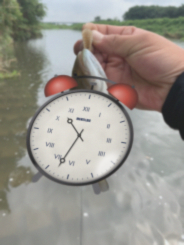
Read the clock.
10:33
